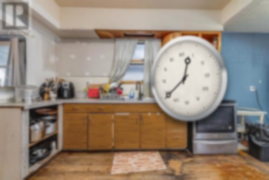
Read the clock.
12:39
